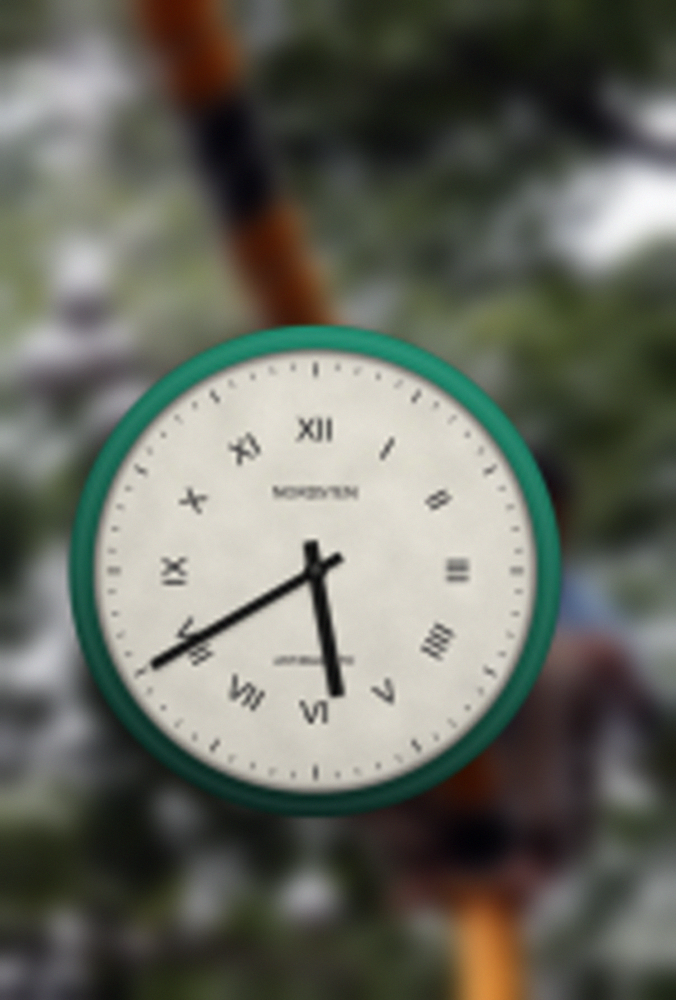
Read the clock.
5:40
